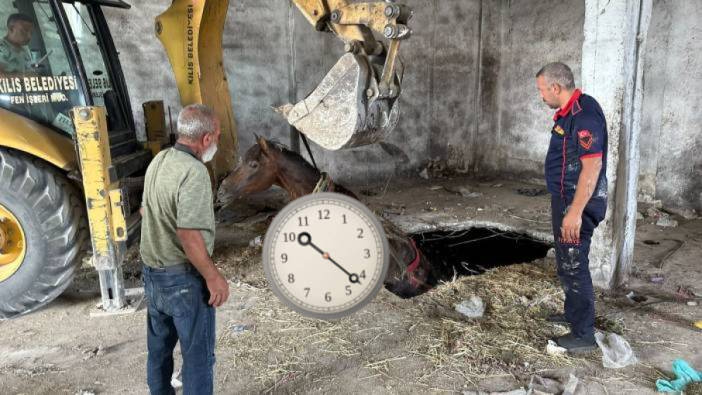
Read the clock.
10:22
